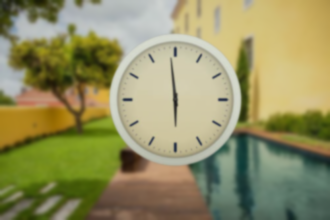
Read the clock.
5:59
